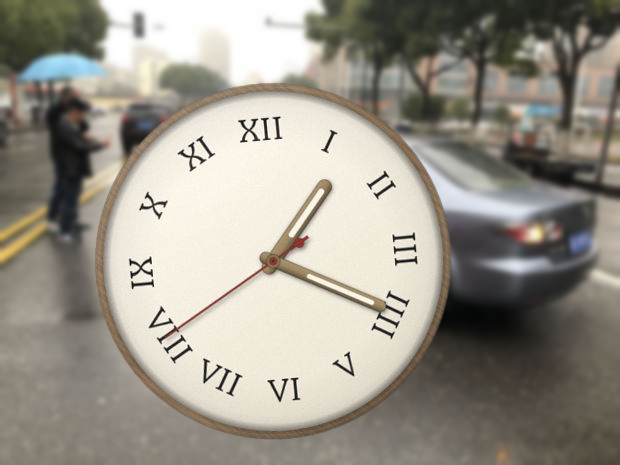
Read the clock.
1:19:40
